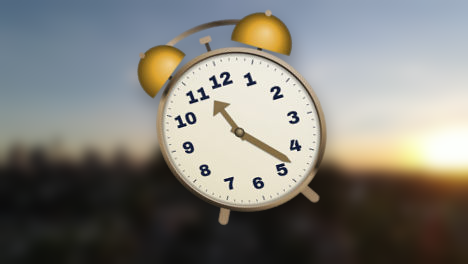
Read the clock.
11:23
